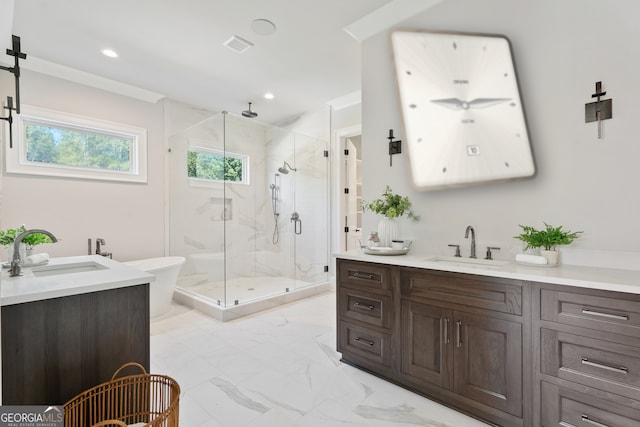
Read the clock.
9:14
